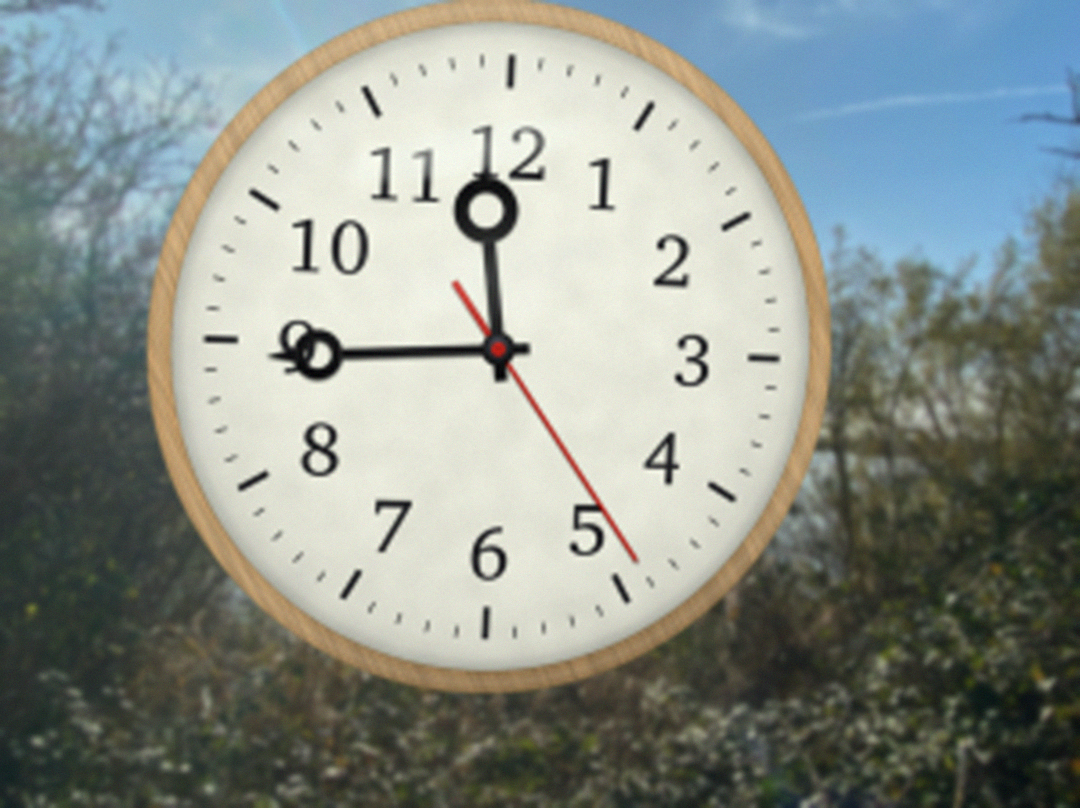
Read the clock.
11:44:24
